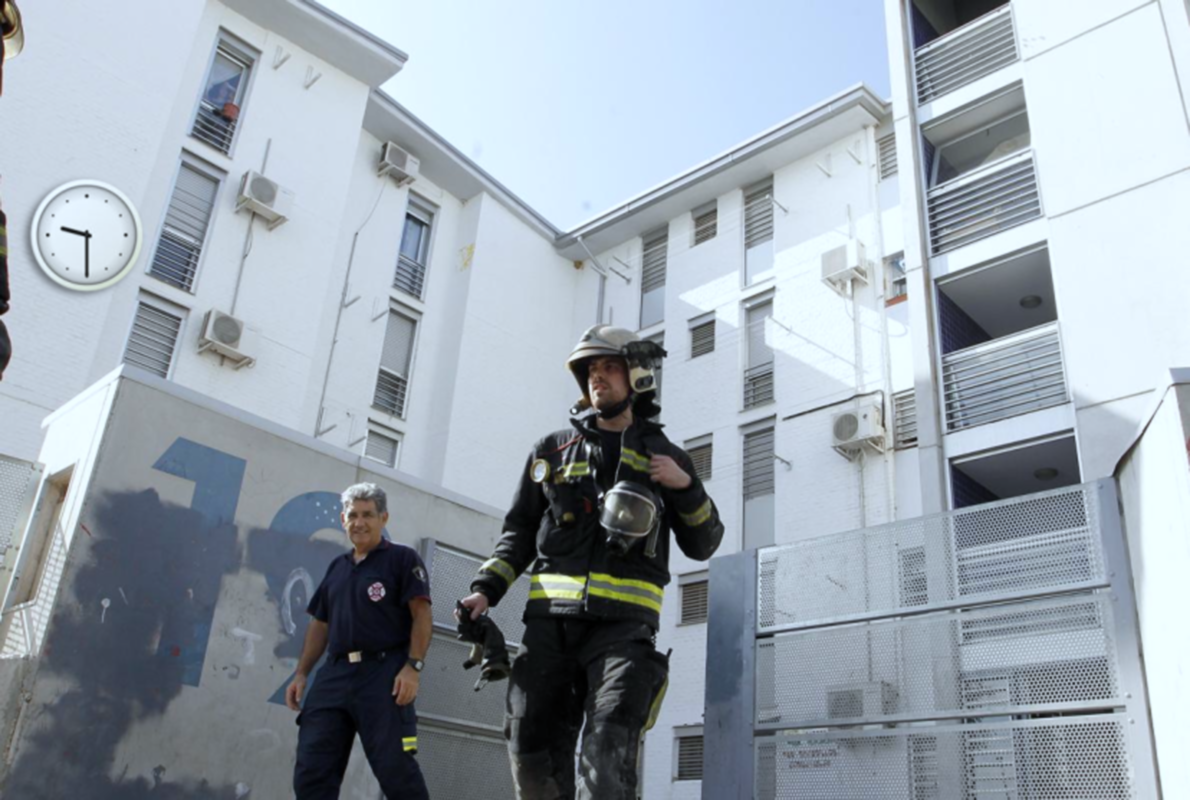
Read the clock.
9:30
